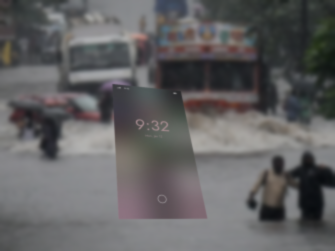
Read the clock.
9:32
